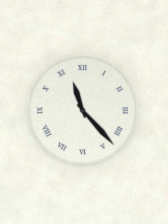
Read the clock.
11:23
